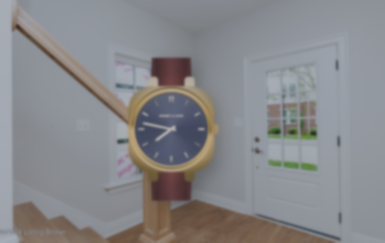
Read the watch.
7:47
